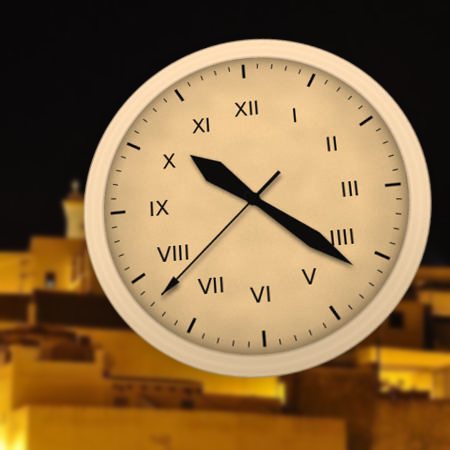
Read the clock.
10:21:38
